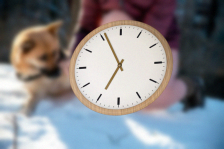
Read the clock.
6:56
